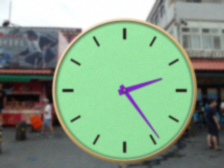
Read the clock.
2:24
